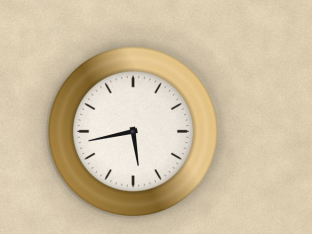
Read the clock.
5:43
